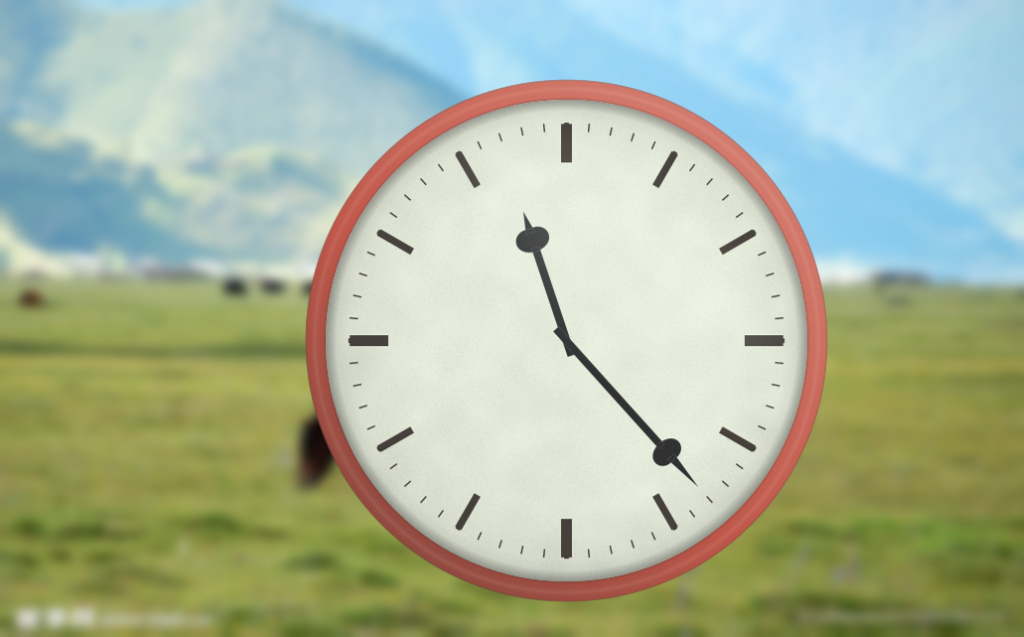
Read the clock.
11:23
